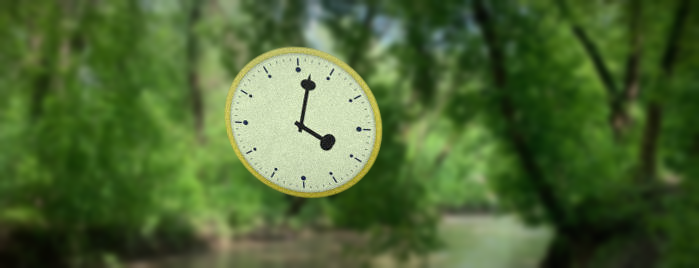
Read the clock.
4:02
